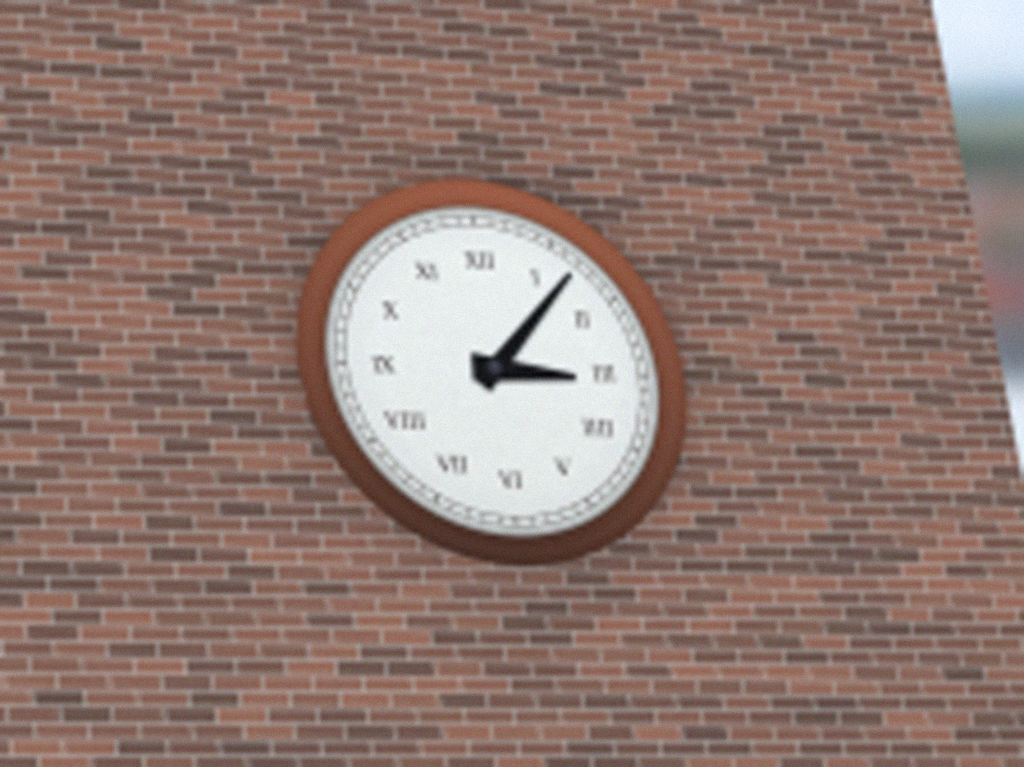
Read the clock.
3:07
